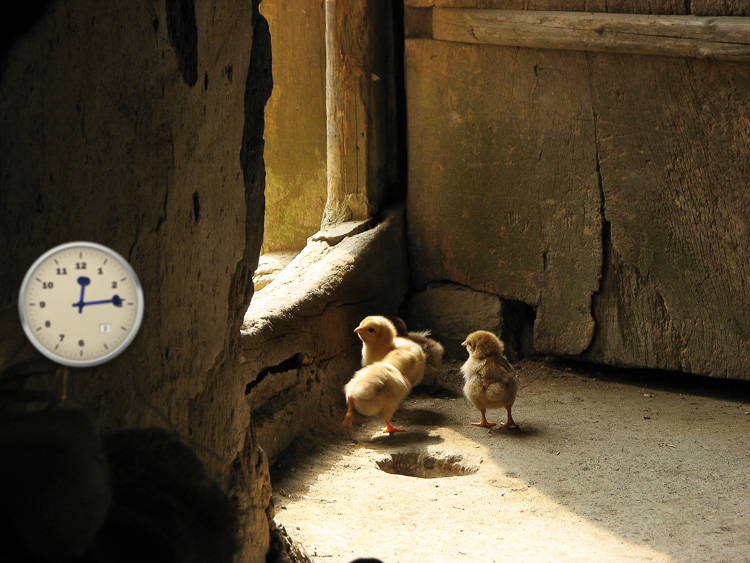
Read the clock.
12:14
